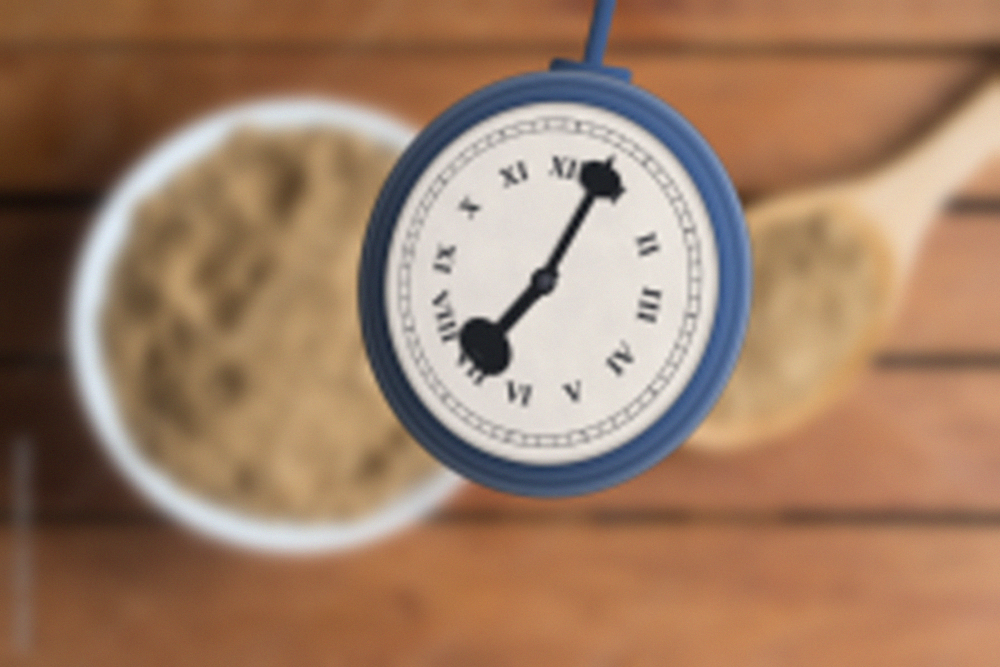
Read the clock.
7:03
